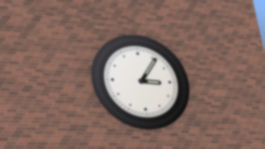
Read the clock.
3:06
